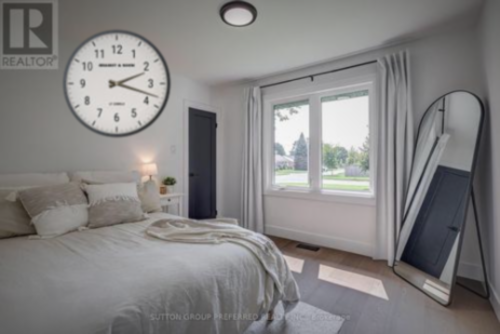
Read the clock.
2:18
